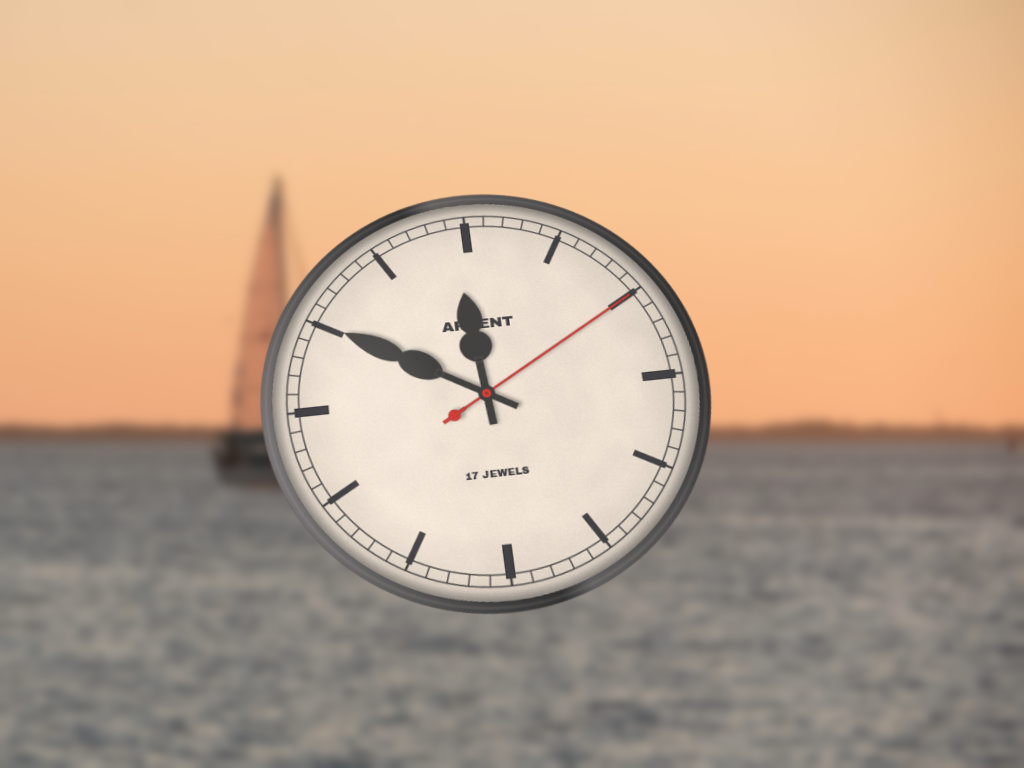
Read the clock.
11:50:10
